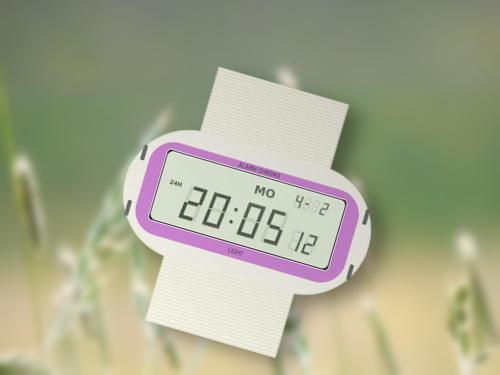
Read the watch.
20:05:12
